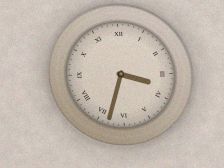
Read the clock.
3:33
